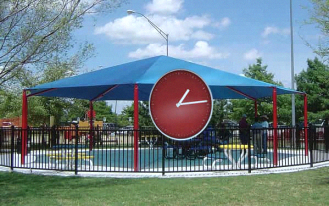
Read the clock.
1:14
